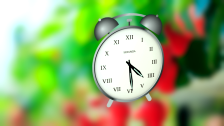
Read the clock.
4:29
